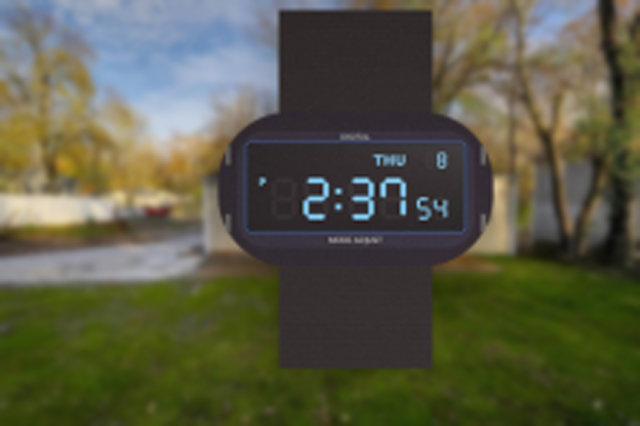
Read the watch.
2:37:54
